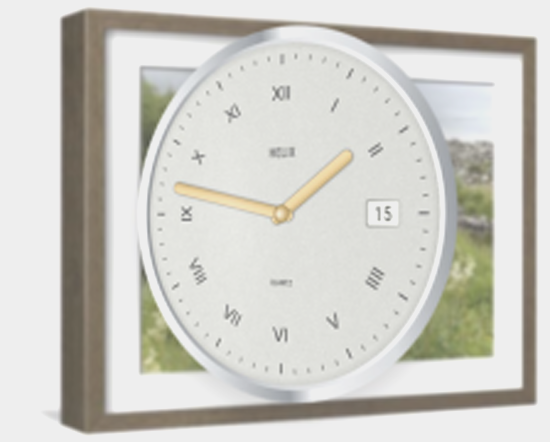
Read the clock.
1:47
